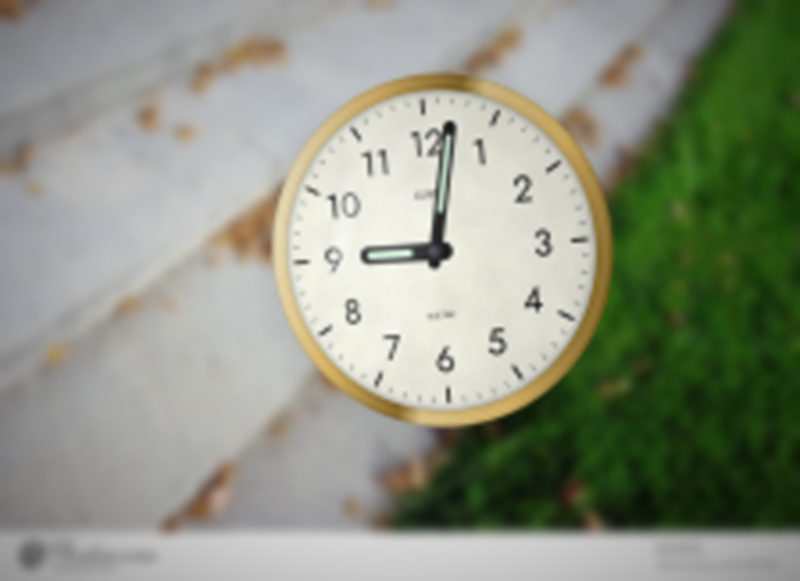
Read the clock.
9:02
